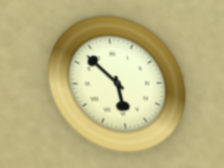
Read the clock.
5:53
